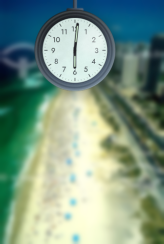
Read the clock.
6:01
